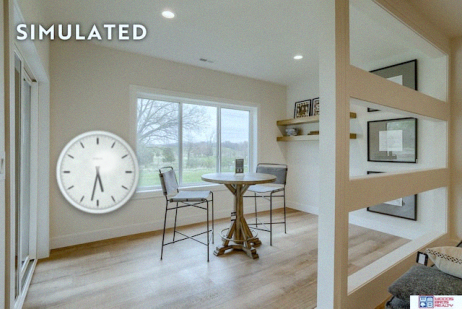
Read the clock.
5:32
